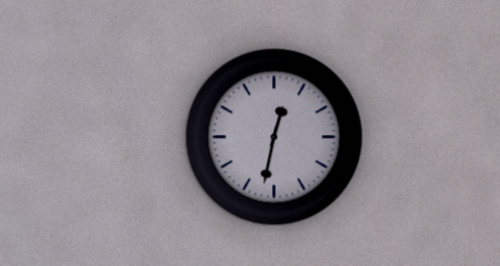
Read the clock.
12:32
